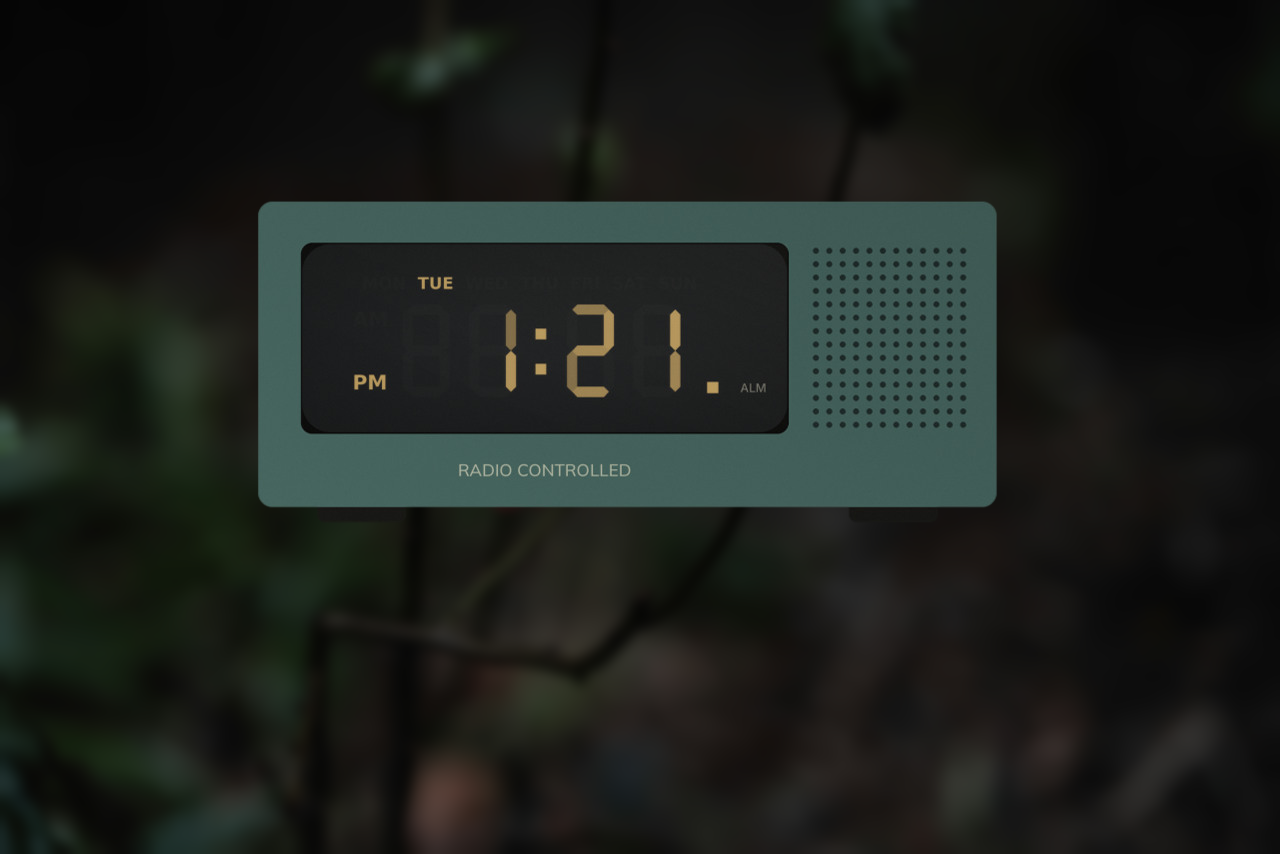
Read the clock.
1:21
